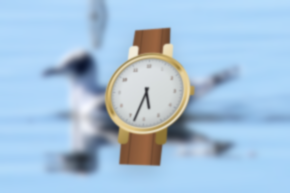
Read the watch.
5:33
